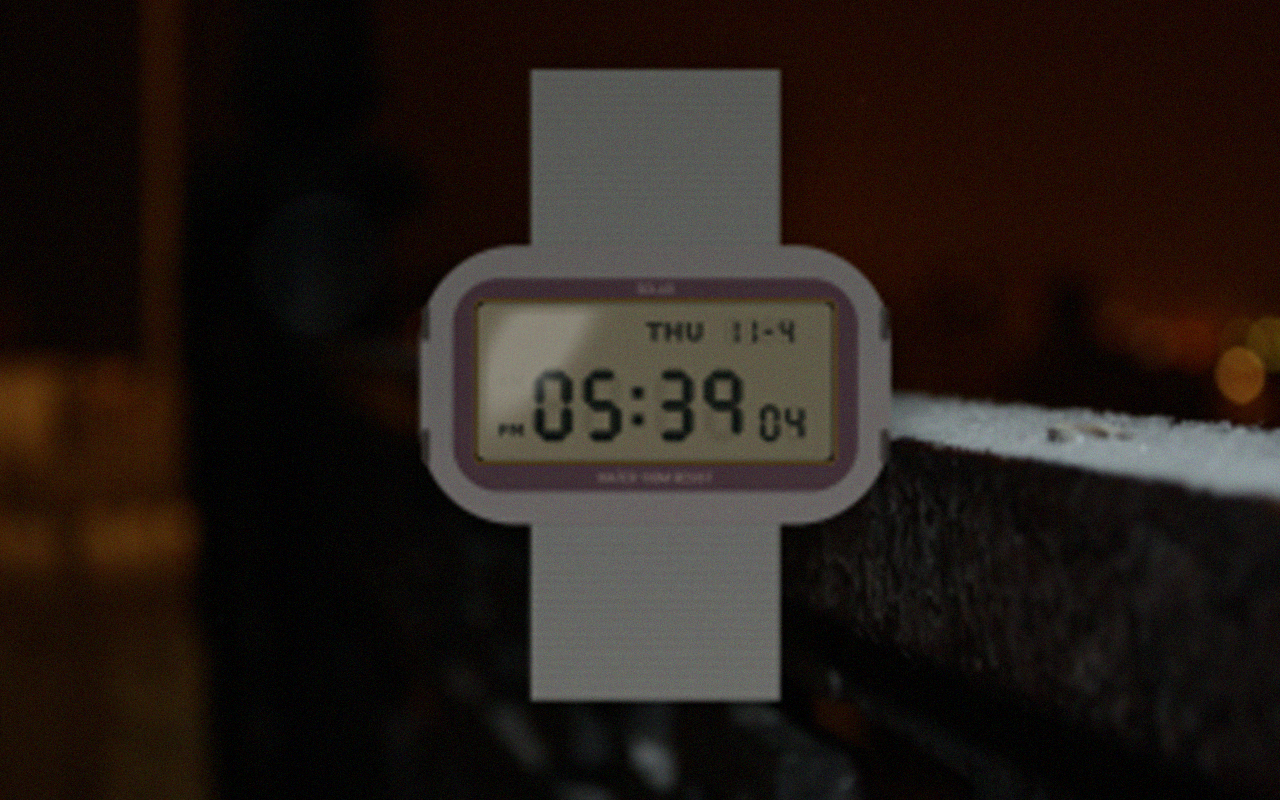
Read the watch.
5:39:04
